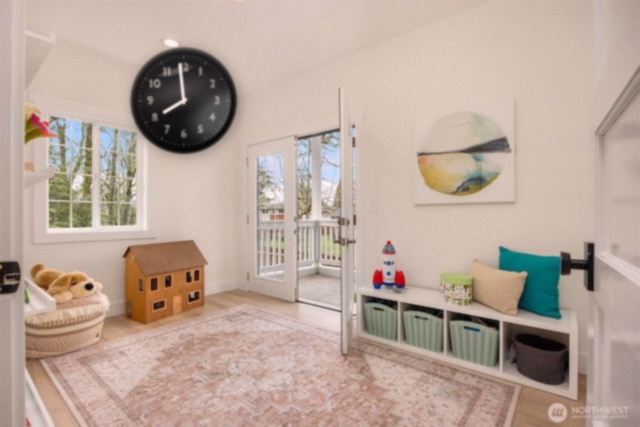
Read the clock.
7:59
